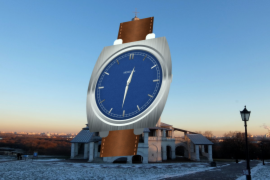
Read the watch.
12:31
